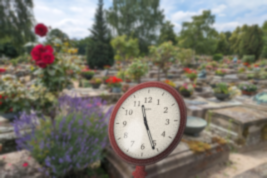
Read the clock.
11:26
